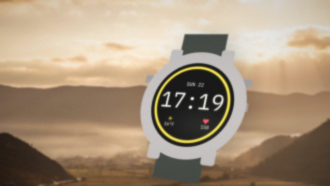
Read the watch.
17:19
